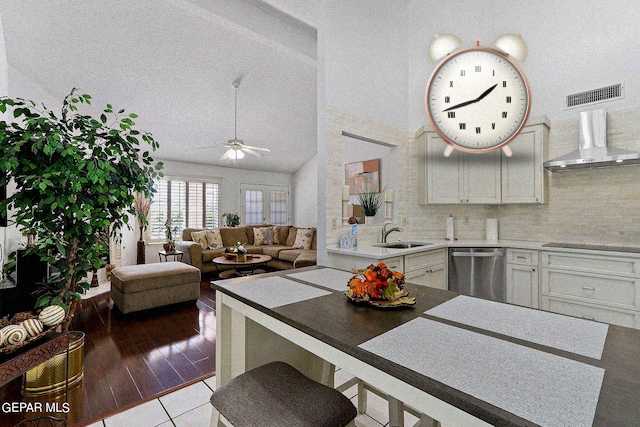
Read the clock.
1:42
